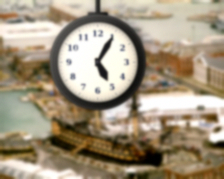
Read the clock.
5:05
